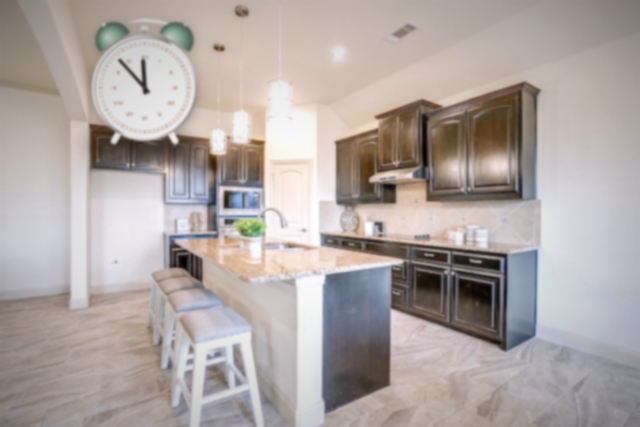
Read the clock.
11:53
